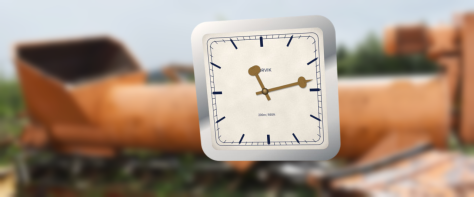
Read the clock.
11:13
